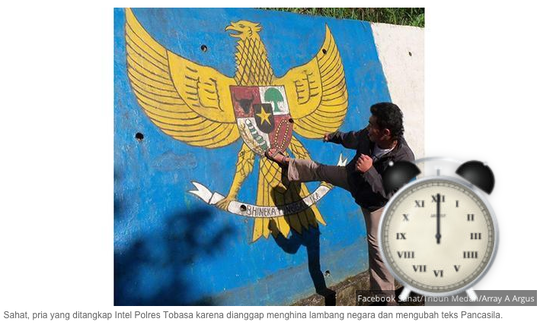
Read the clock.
12:00
